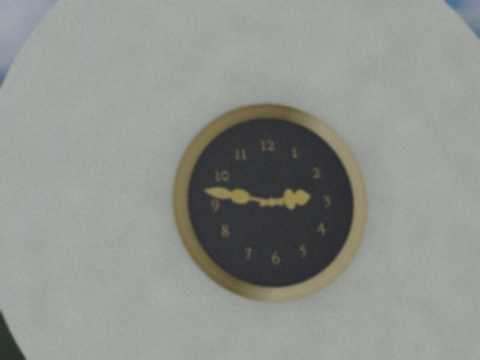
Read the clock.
2:47
